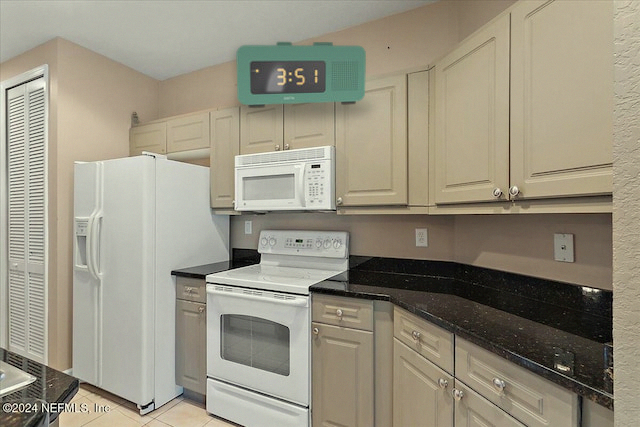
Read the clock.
3:51
